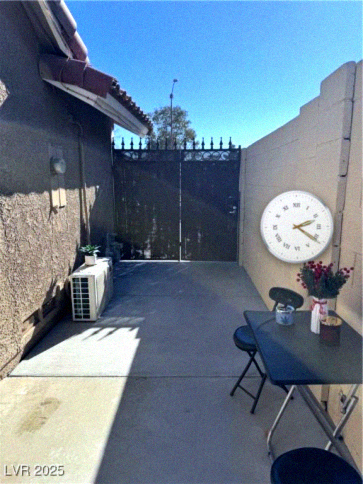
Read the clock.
2:21
